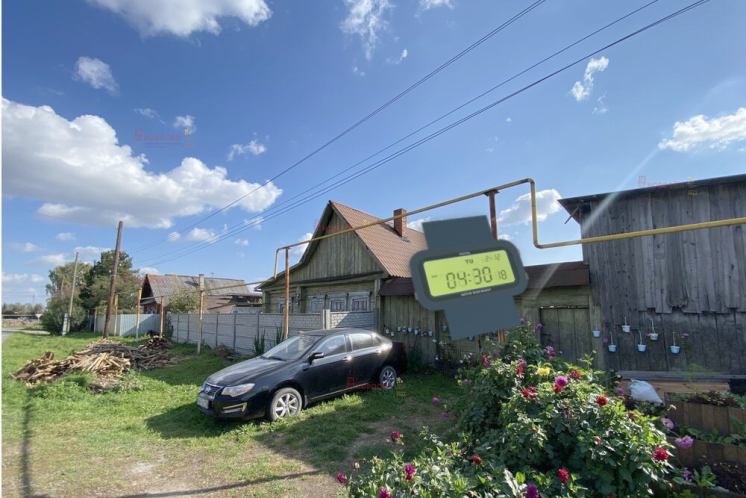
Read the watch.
4:30:18
